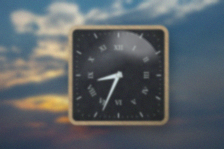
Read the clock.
8:34
